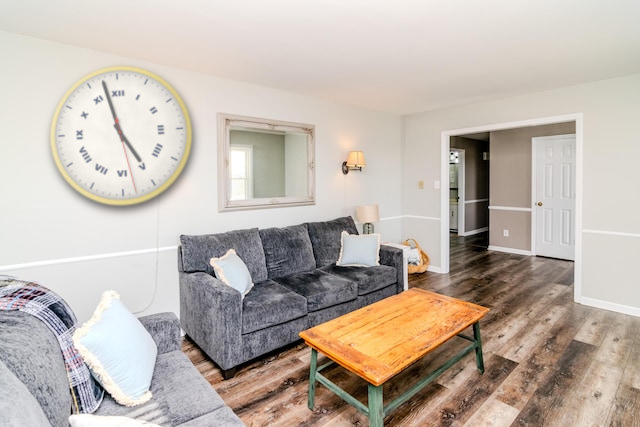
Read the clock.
4:57:28
